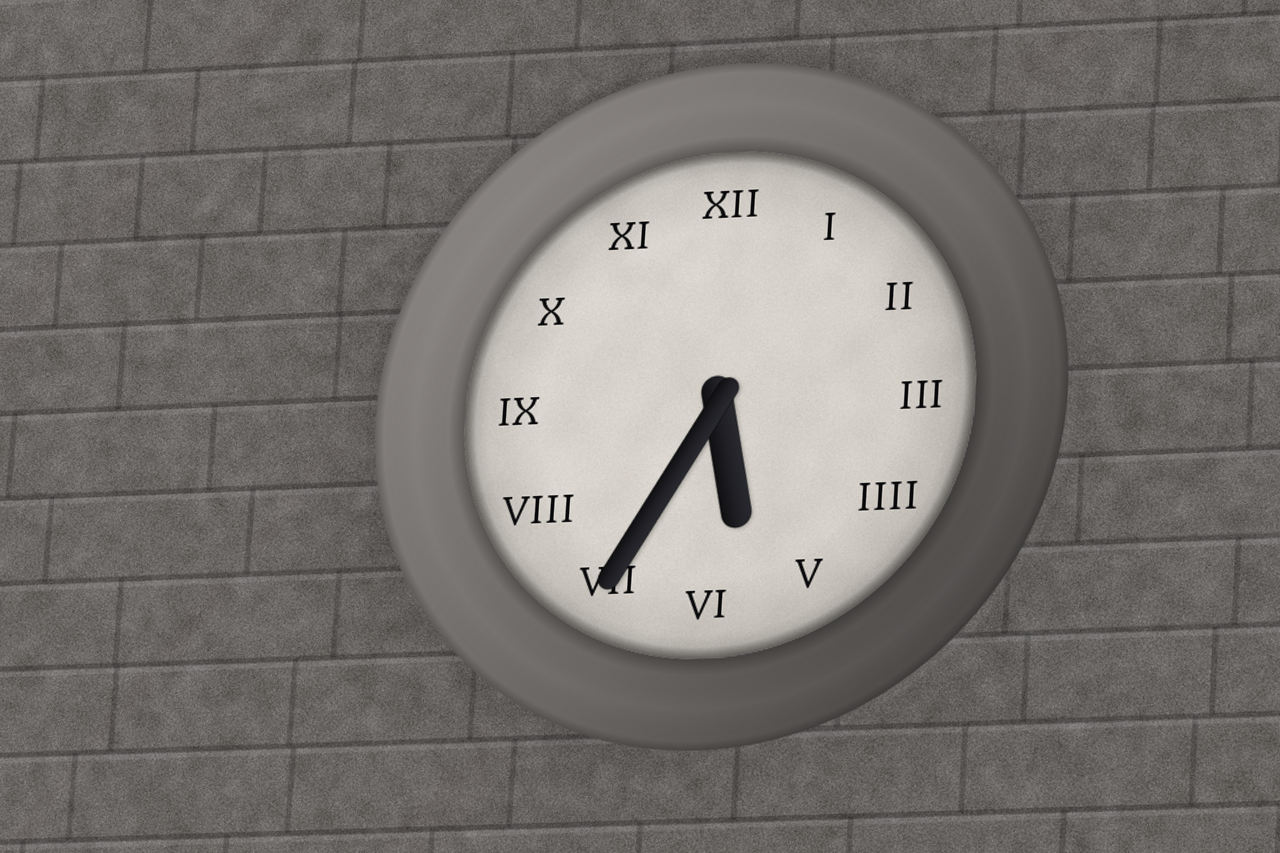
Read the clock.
5:35
